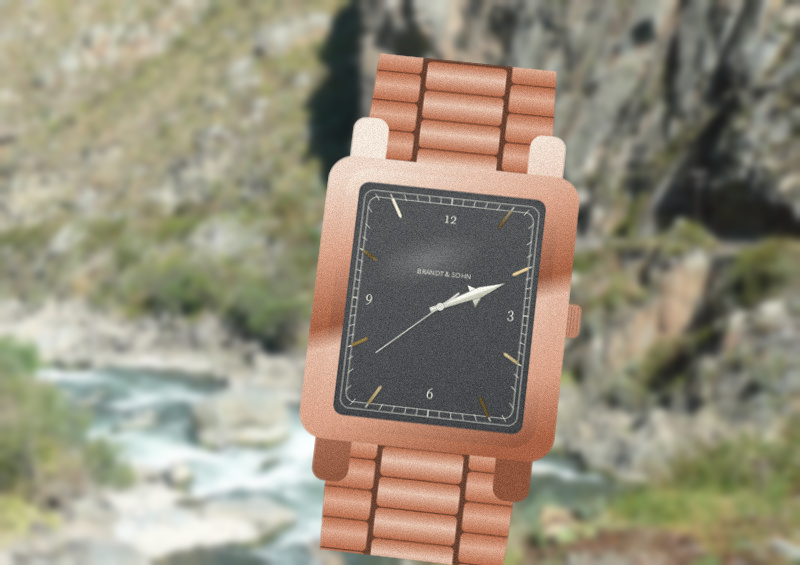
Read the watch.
2:10:38
